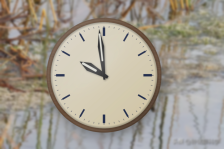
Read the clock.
9:59
